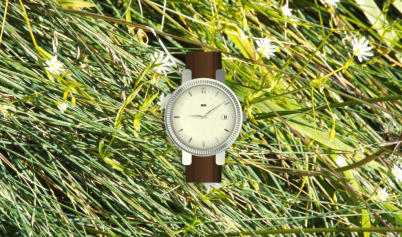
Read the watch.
9:09
